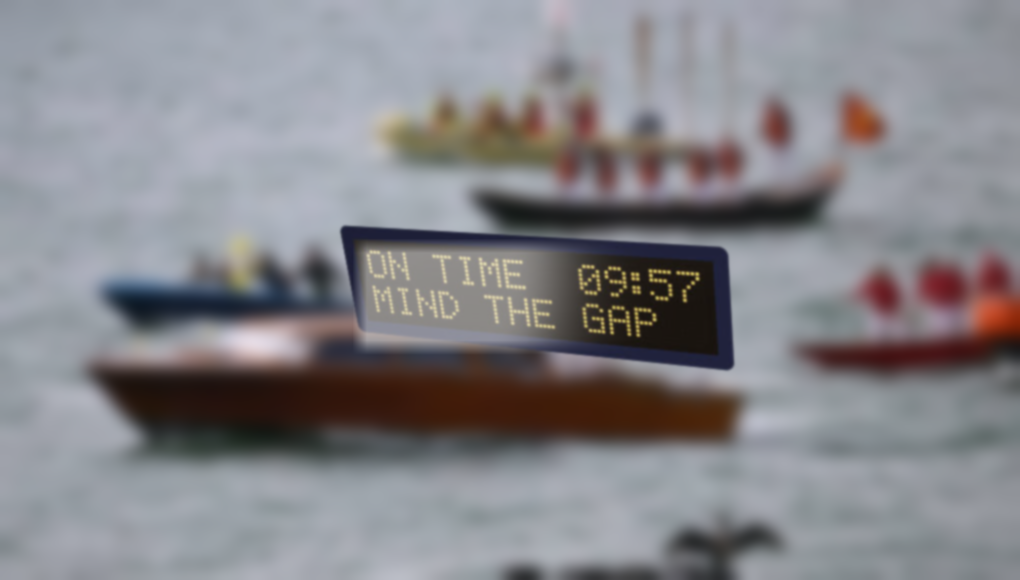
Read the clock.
9:57
